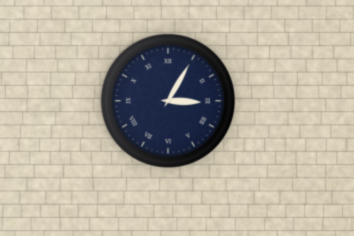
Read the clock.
3:05
